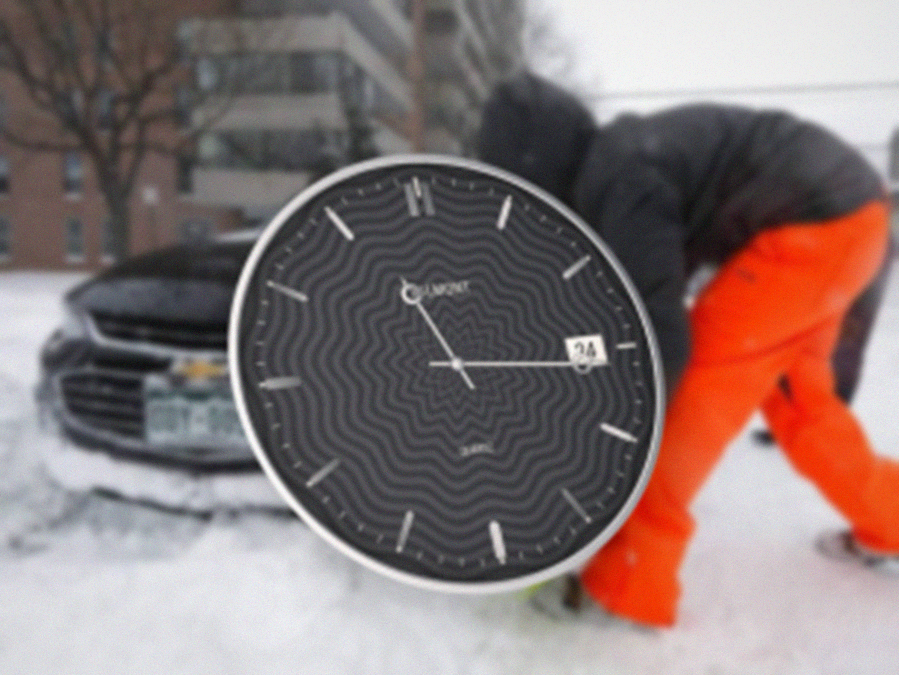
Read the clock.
11:16
